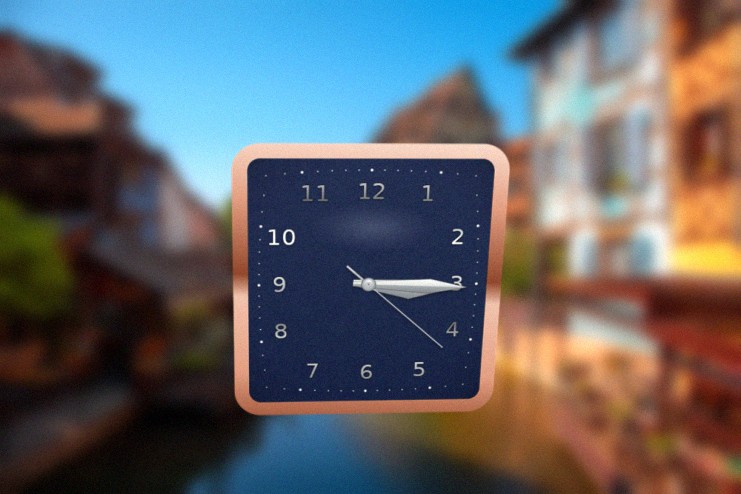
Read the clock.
3:15:22
